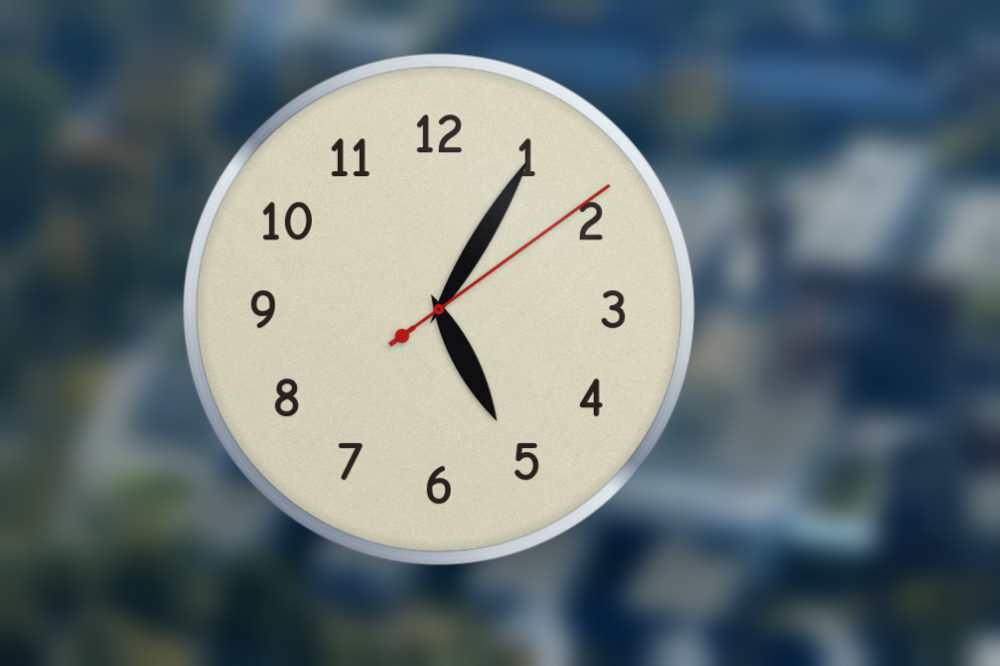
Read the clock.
5:05:09
